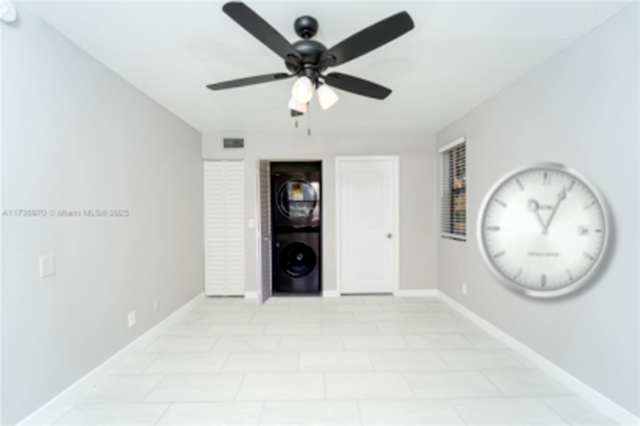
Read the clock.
11:04
